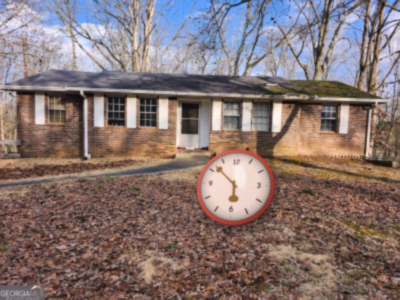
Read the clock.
5:52
